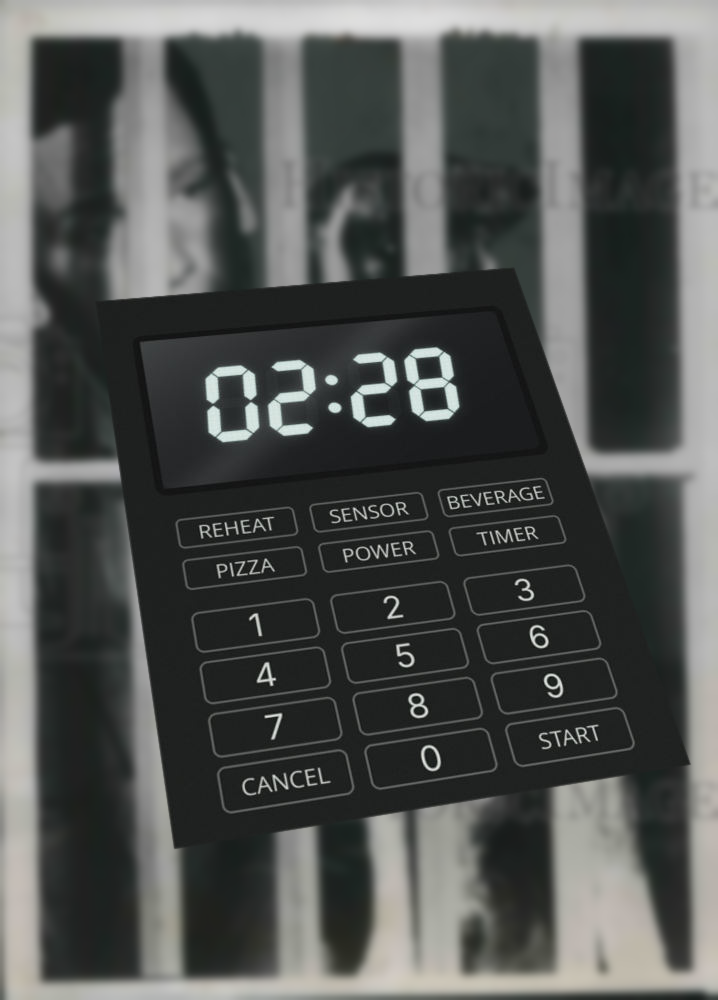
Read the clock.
2:28
